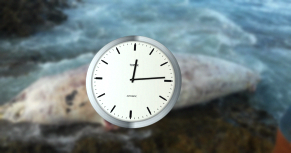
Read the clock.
12:14
